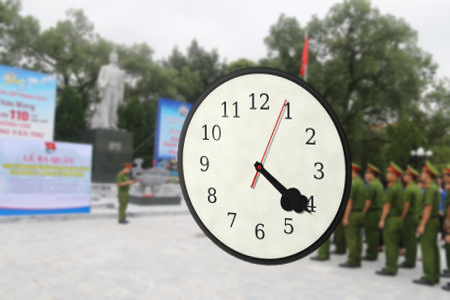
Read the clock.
4:21:04
